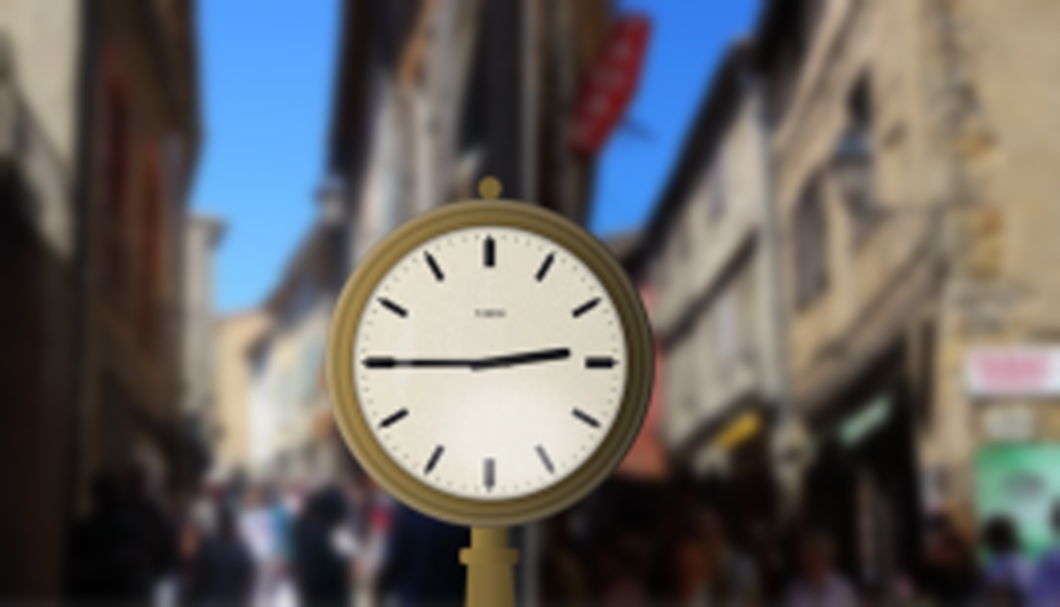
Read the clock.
2:45
